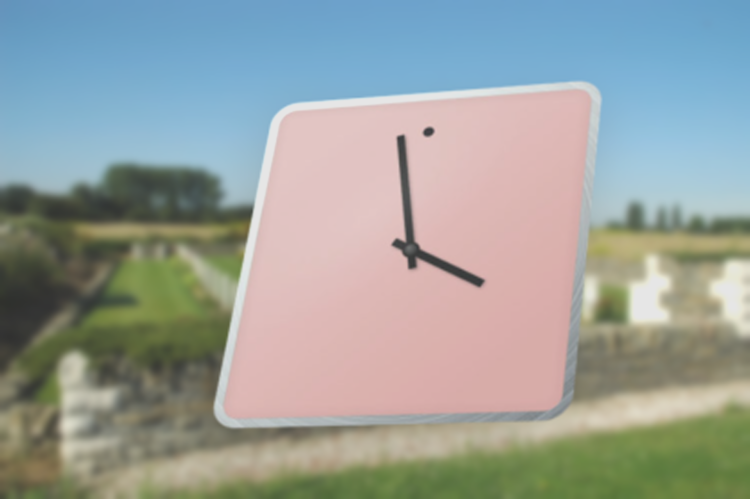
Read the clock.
3:58
